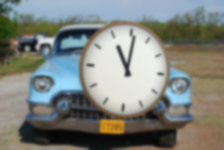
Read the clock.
11:01
